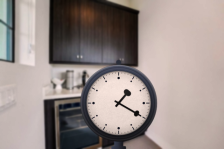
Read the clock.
1:20
